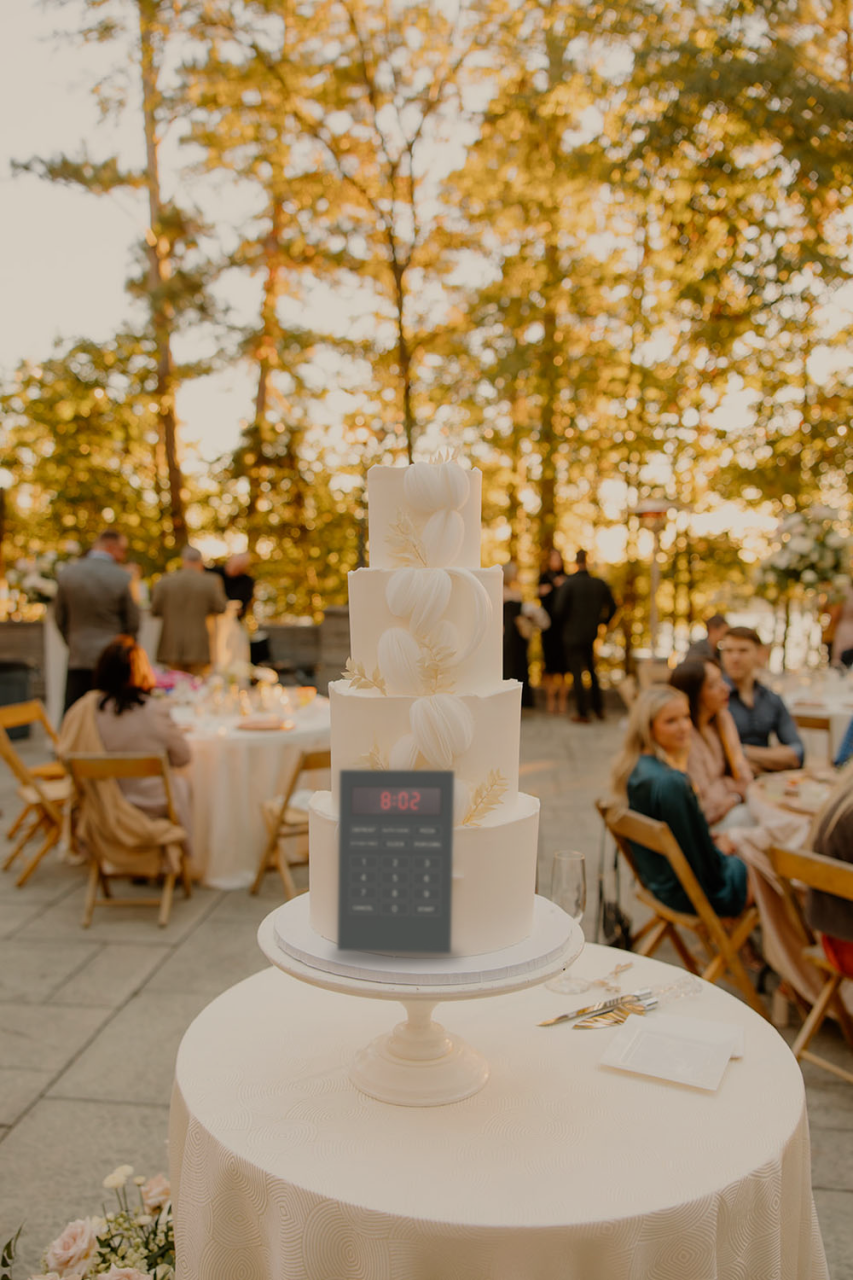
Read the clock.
8:02
